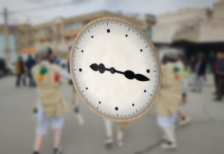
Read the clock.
9:17
